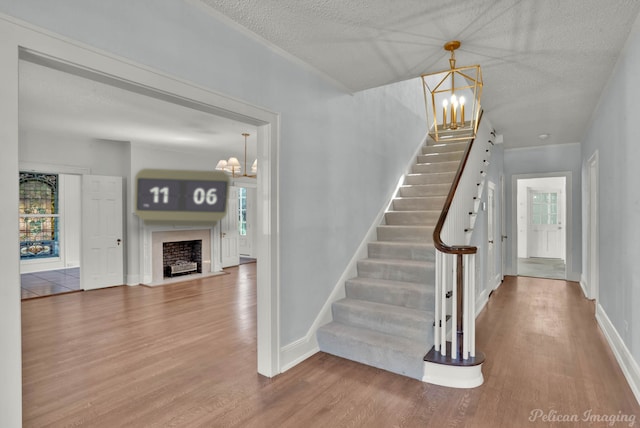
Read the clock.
11:06
